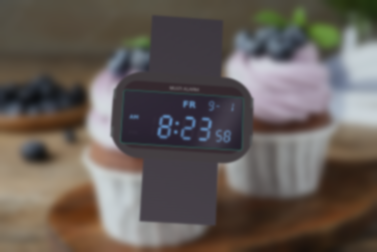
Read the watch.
8:23:58
